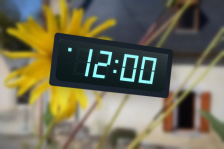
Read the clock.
12:00
